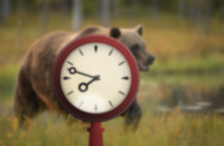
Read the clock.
7:48
